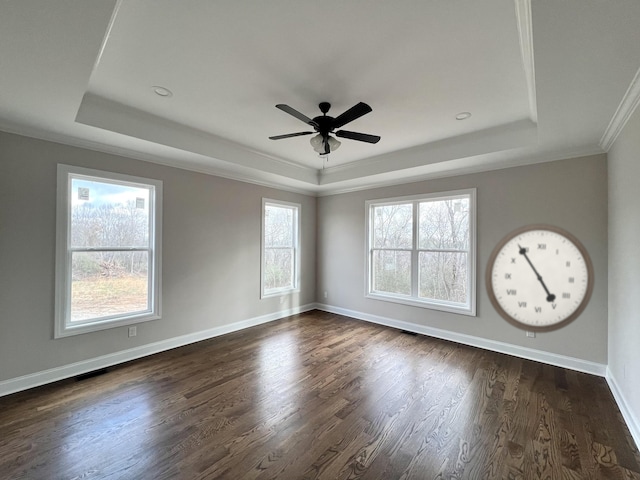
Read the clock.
4:54
